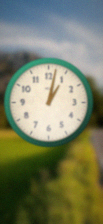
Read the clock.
1:02
